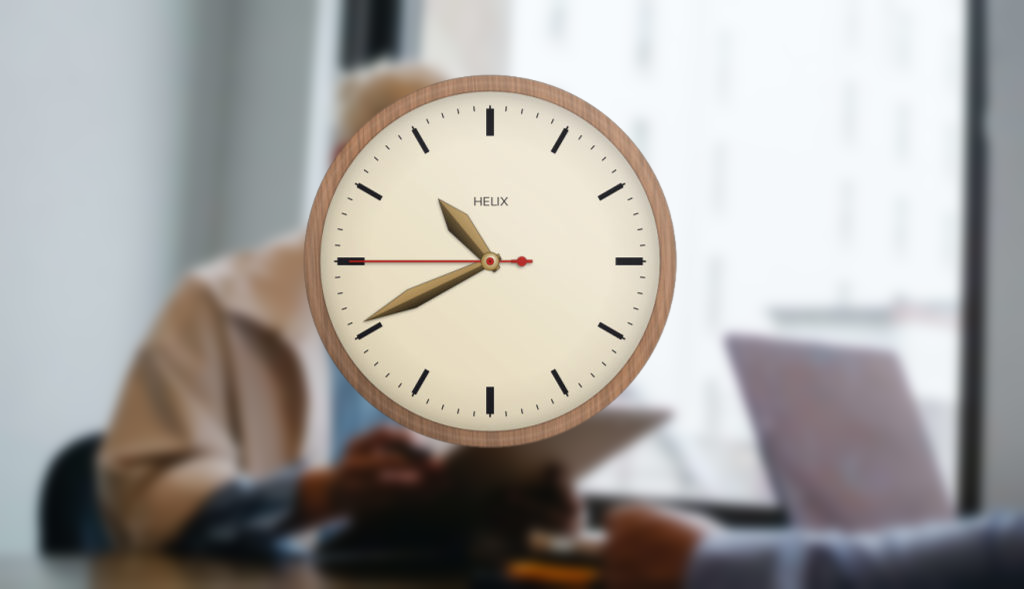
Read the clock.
10:40:45
